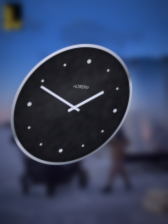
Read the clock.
1:49
